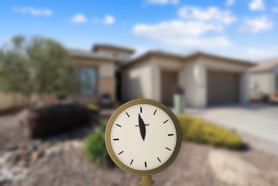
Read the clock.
11:59
